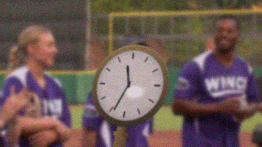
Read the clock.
11:34
